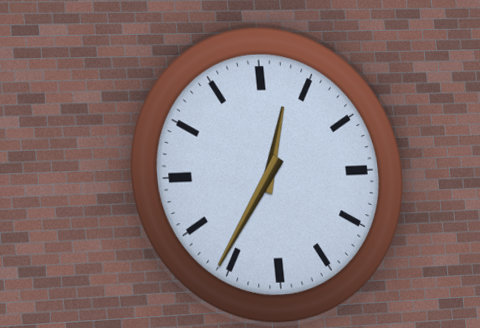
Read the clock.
12:36
